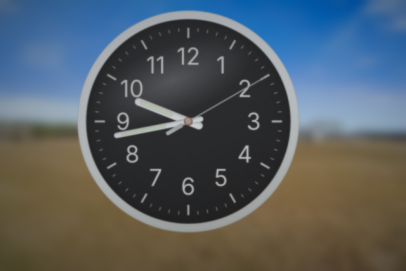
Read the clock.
9:43:10
